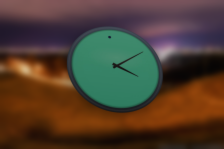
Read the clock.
4:11
